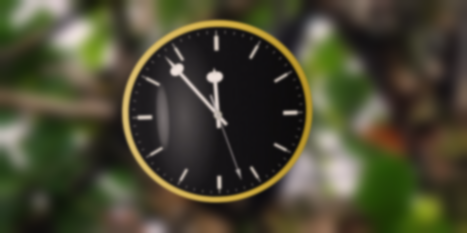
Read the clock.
11:53:27
